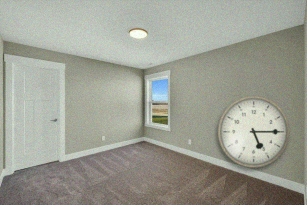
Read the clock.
5:15
